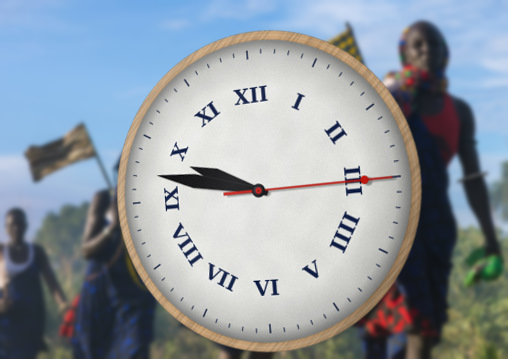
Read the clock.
9:47:15
